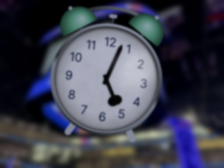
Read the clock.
5:03
